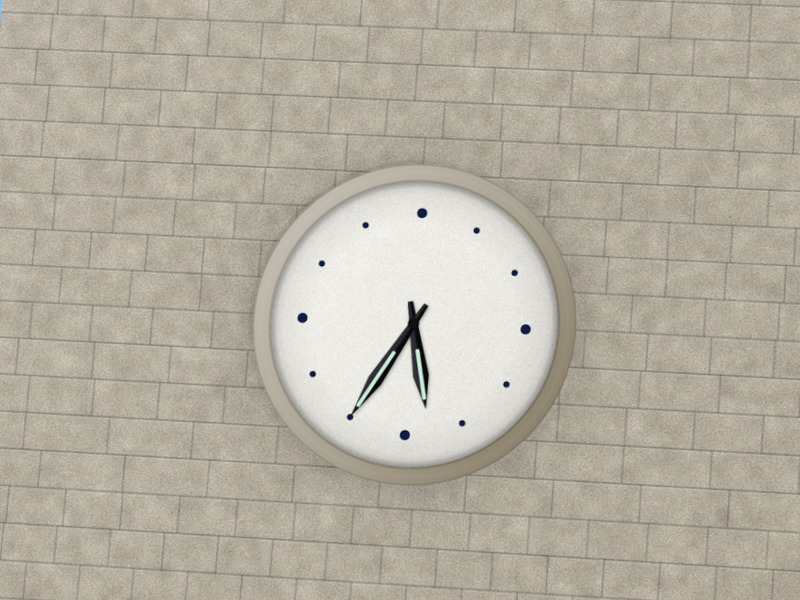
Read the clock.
5:35
